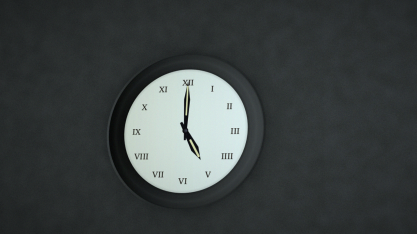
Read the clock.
5:00
